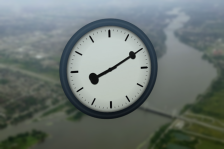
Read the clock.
8:10
